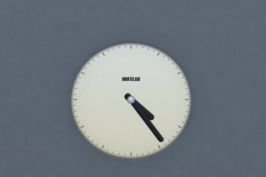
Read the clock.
4:24
